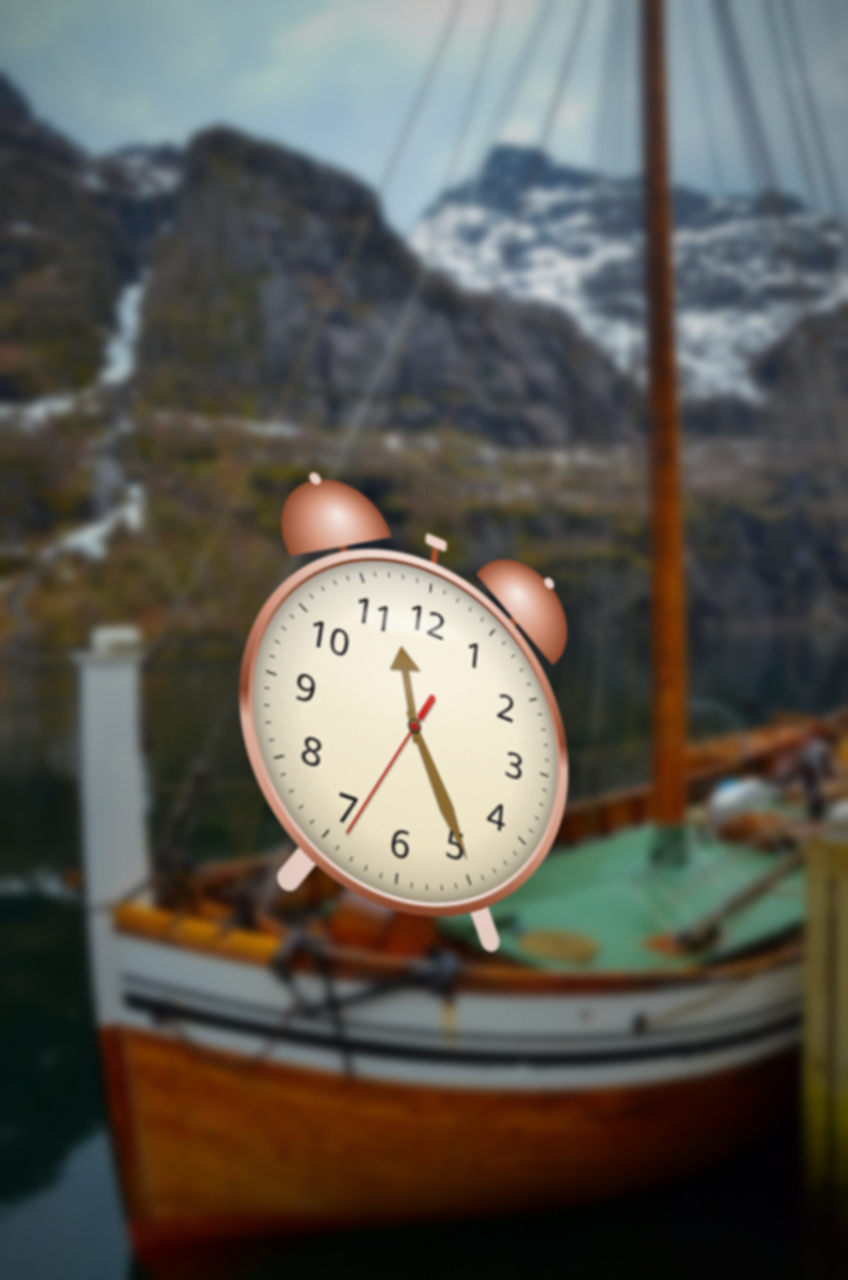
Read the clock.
11:24:34
